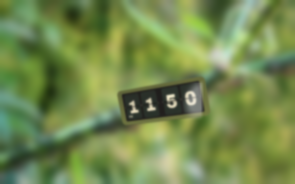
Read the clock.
11:50
